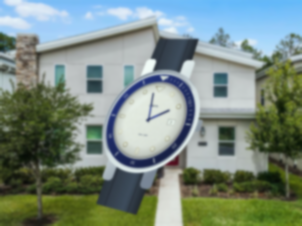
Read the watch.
1:58
